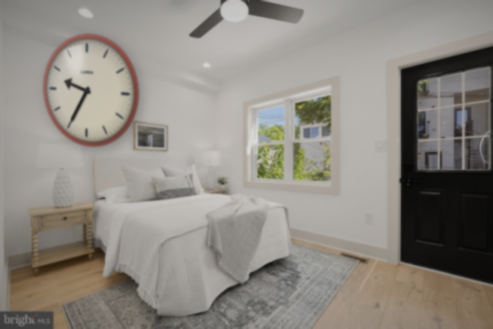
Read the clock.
9:35
